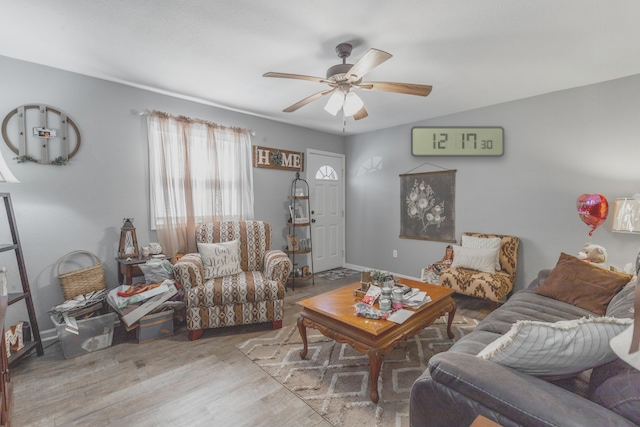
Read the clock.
12:17
